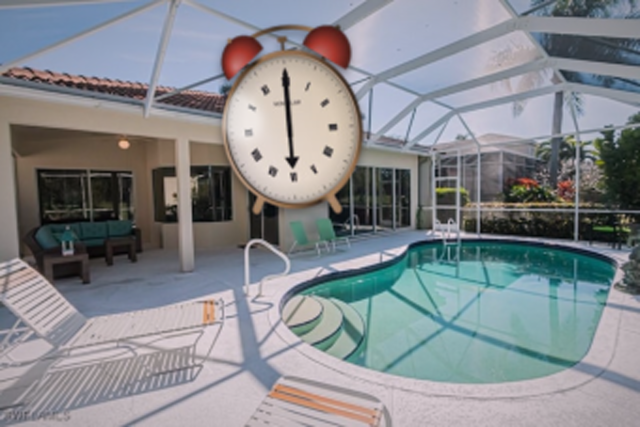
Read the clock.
6:00
